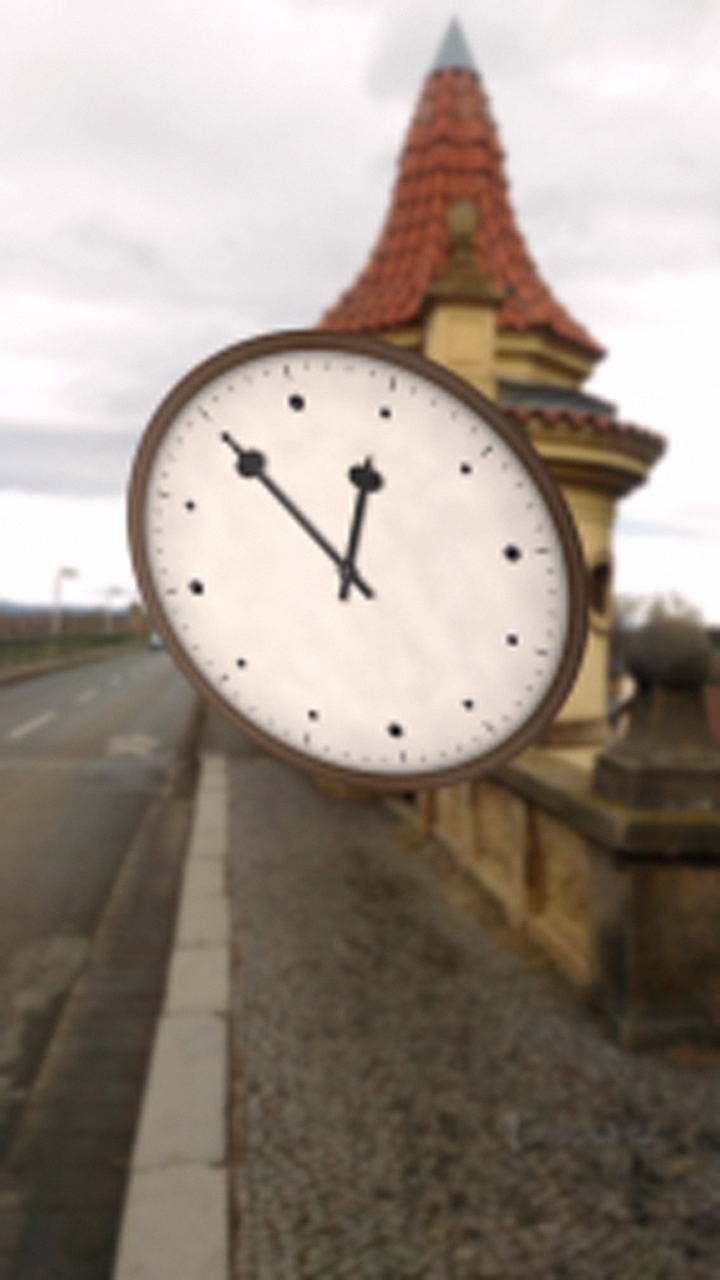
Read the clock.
12:55
